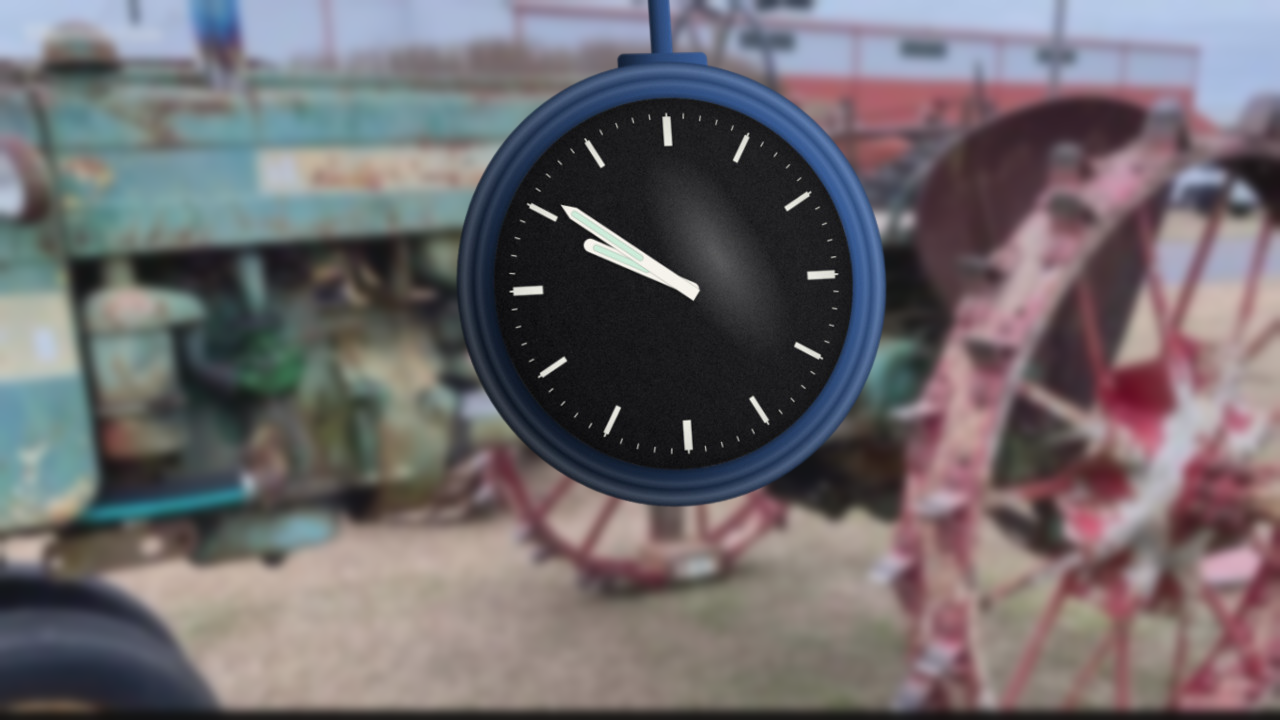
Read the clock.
9:51
